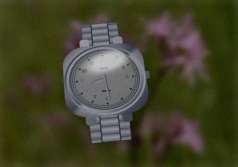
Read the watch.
8:29
